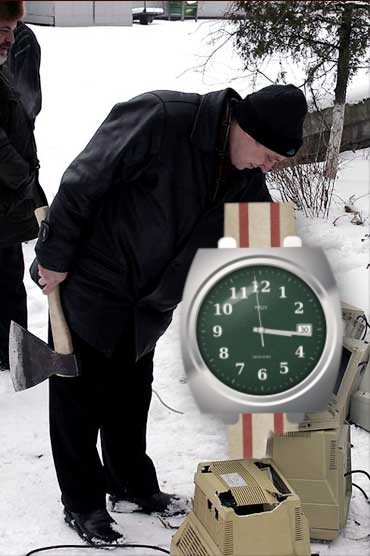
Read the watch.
3:15:59
